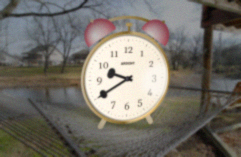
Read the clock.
9:40
